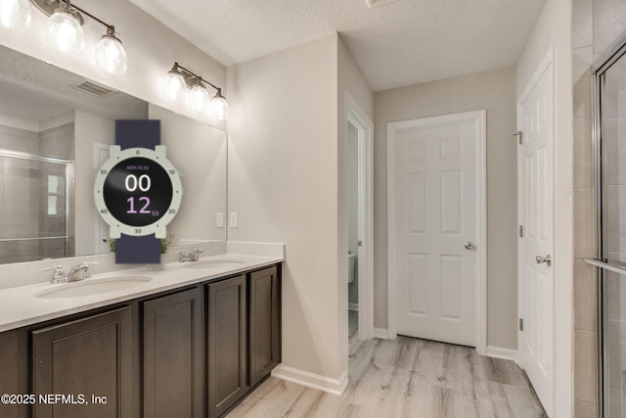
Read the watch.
0:12
